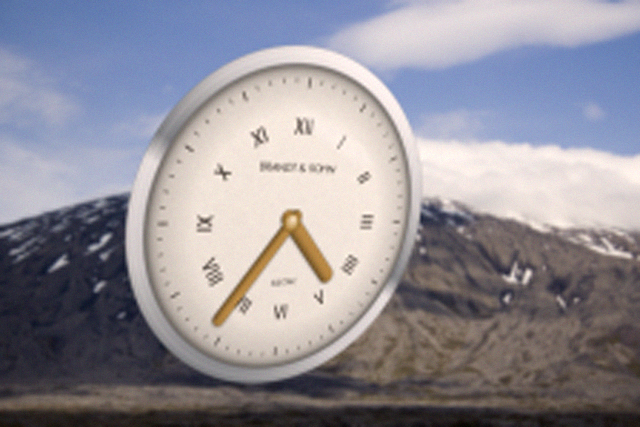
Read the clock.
4:36
